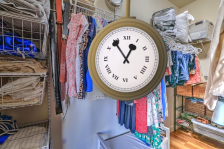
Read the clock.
12:54
